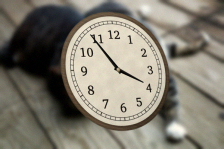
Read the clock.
3:54
